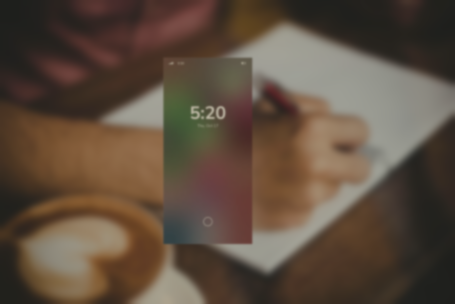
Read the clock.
5:20
